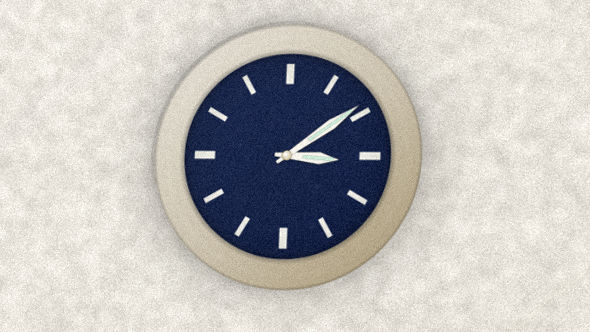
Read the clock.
3:09
